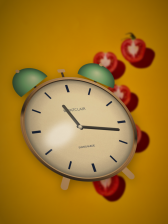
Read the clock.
11:17
